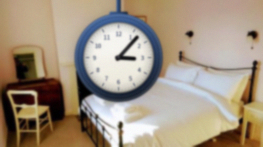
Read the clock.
3:07
